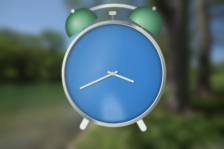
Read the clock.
3:41
